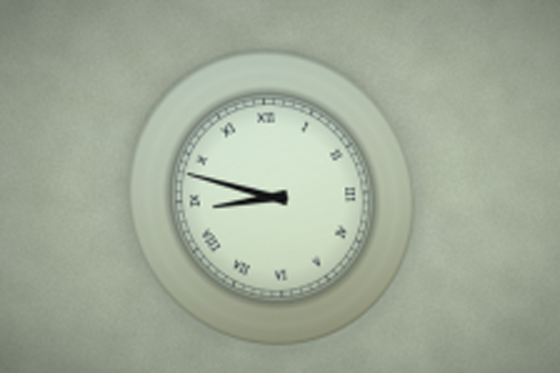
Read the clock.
8:48
